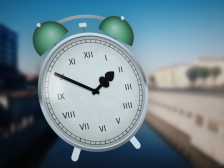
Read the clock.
1:50
